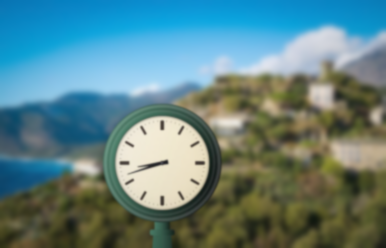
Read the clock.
8:42
